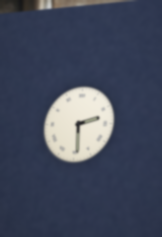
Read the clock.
2:29
